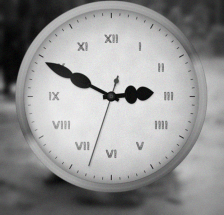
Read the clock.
2:49:33
